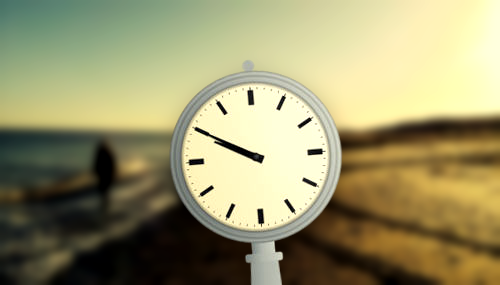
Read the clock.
9:50
